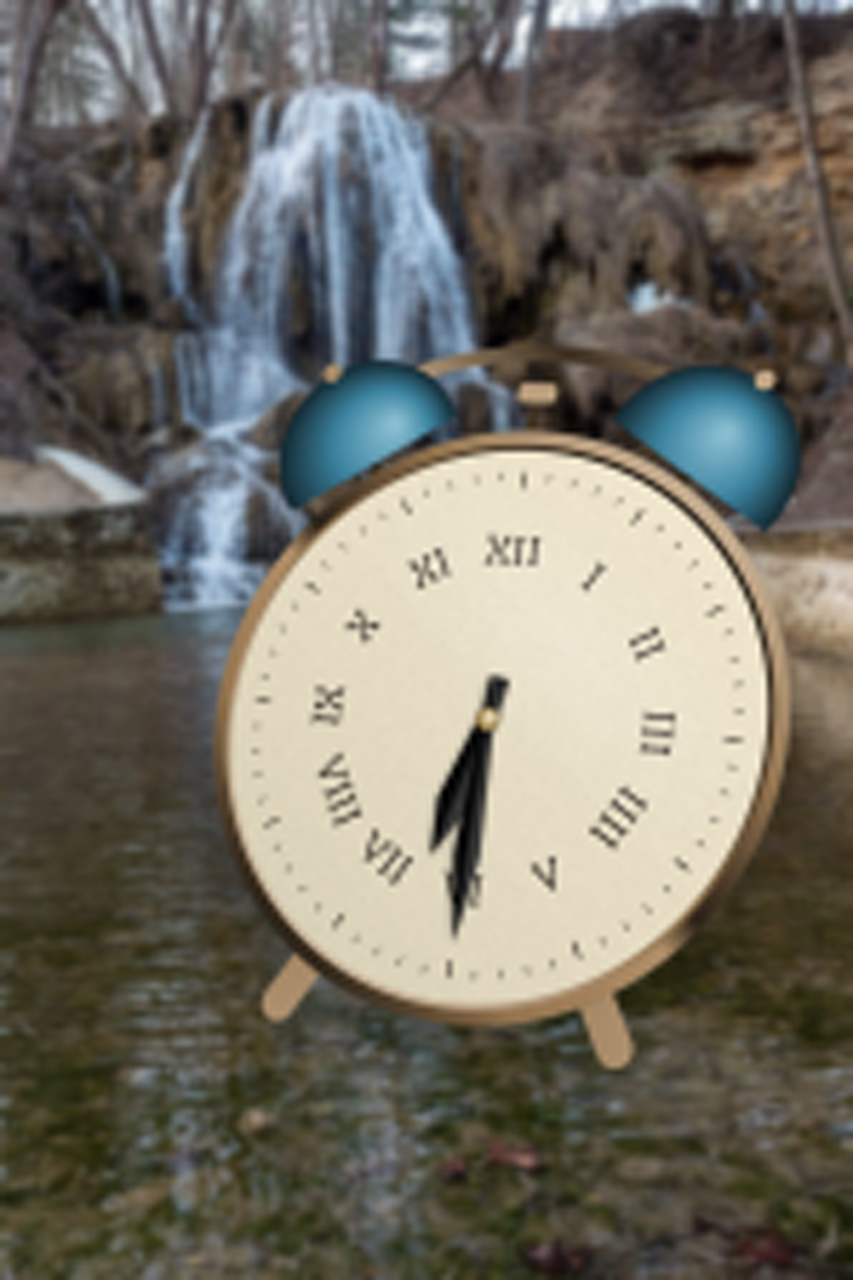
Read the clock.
6:30
